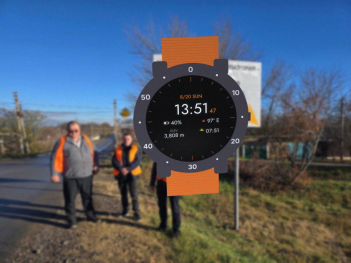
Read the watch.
13:51
